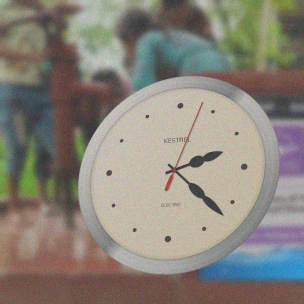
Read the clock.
2:22:03
